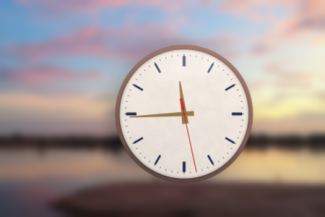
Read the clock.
11:44:28
